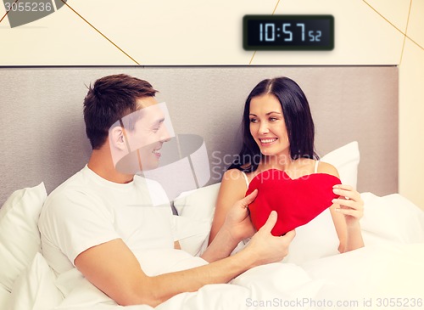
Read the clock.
10:57:52
